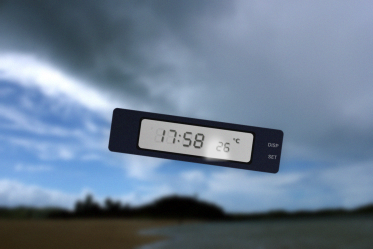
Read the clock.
17:58
